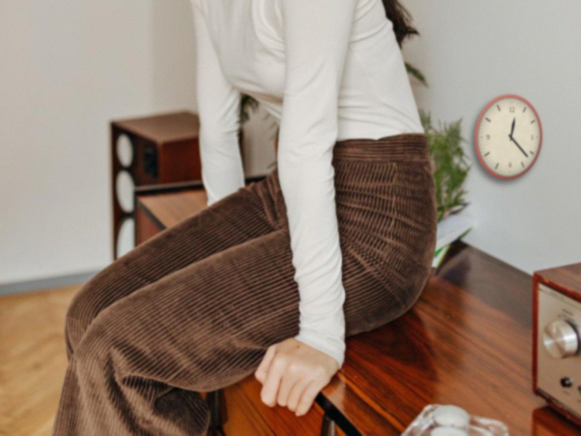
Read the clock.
12:22
